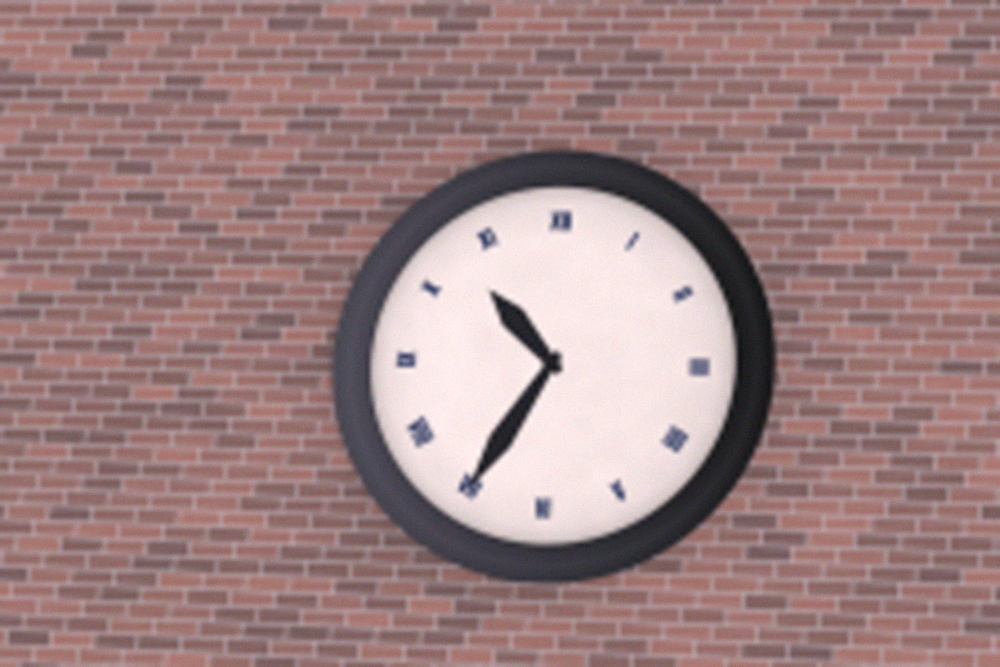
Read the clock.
10:35
